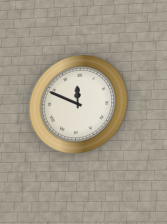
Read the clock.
11:49
